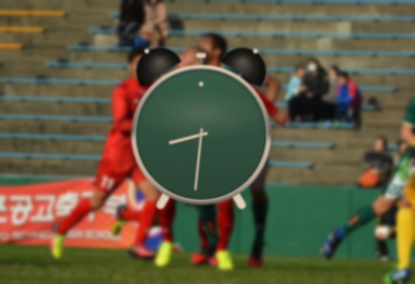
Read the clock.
8:31
